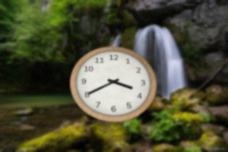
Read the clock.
3:40
